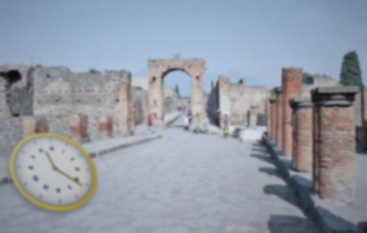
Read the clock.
11:21
